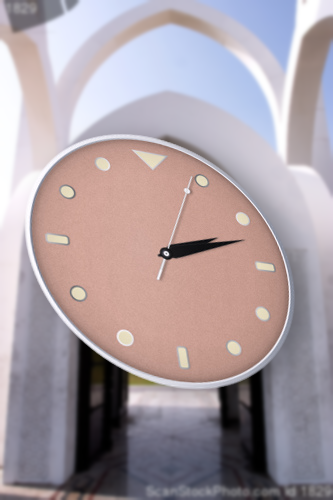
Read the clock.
2:12:04
